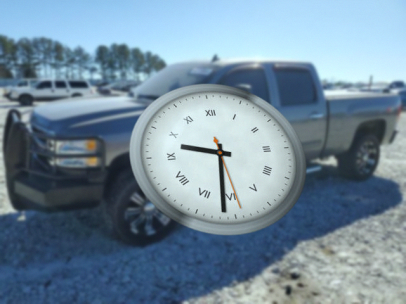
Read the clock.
9:31:29
